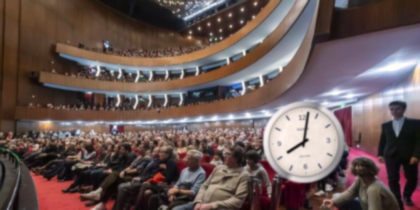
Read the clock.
8:02
